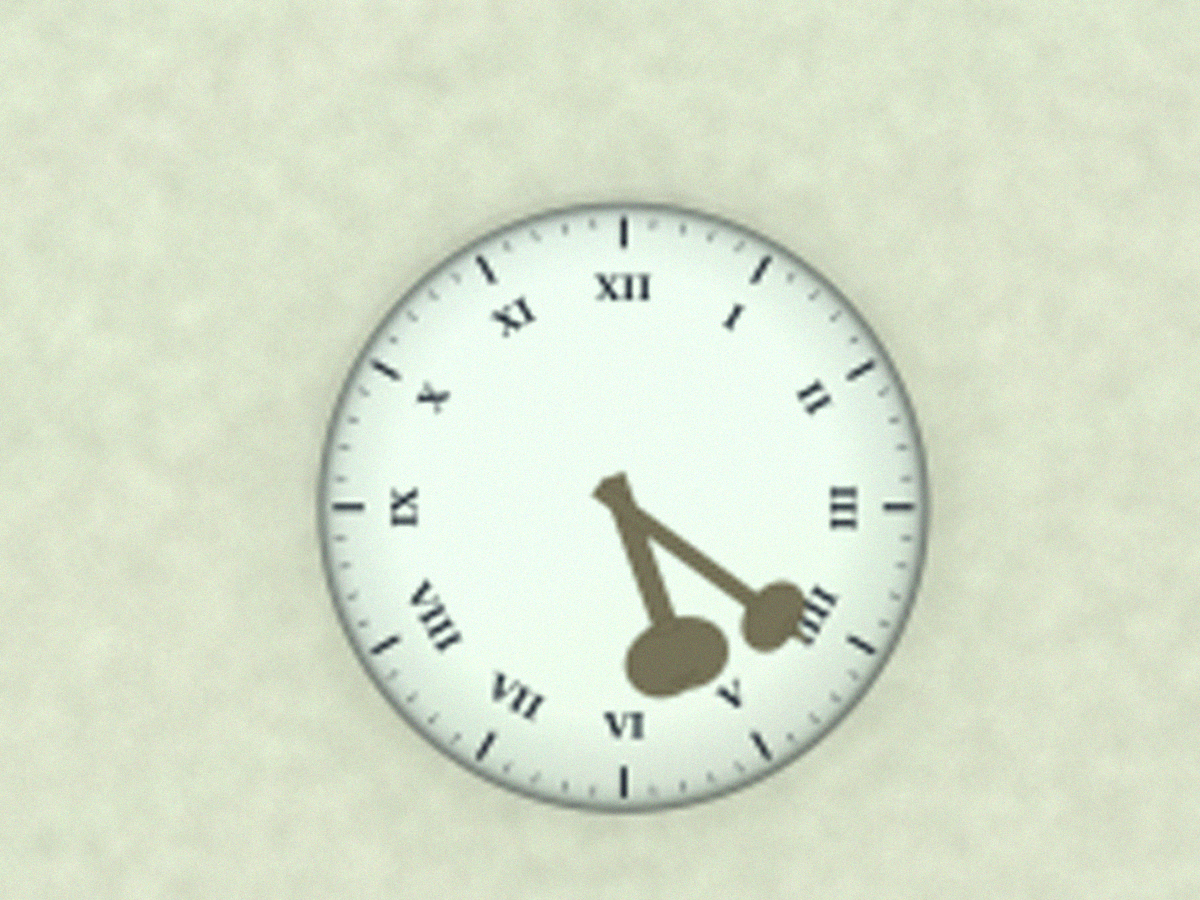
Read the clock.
5:21
